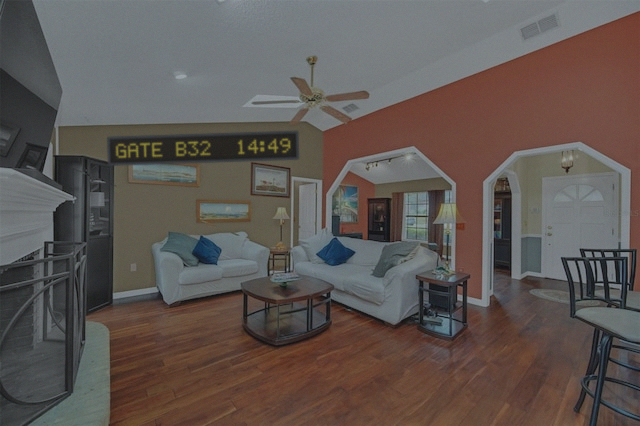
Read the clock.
14:49
